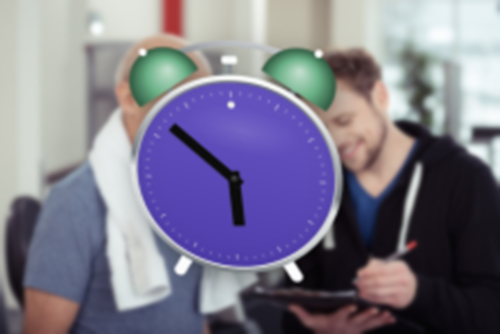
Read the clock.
5:52
